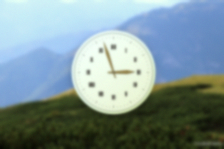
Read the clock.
2:57
